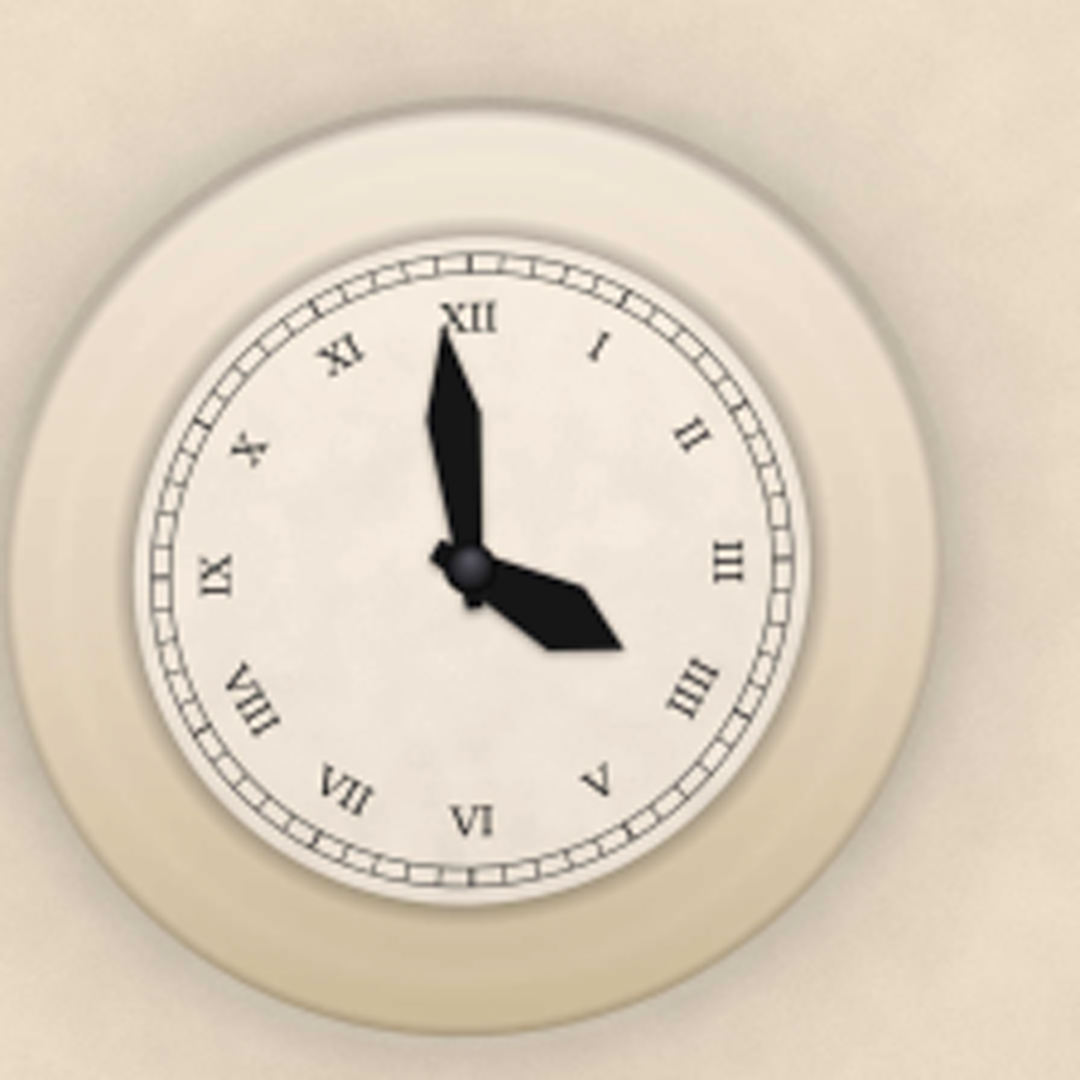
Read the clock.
3:59
